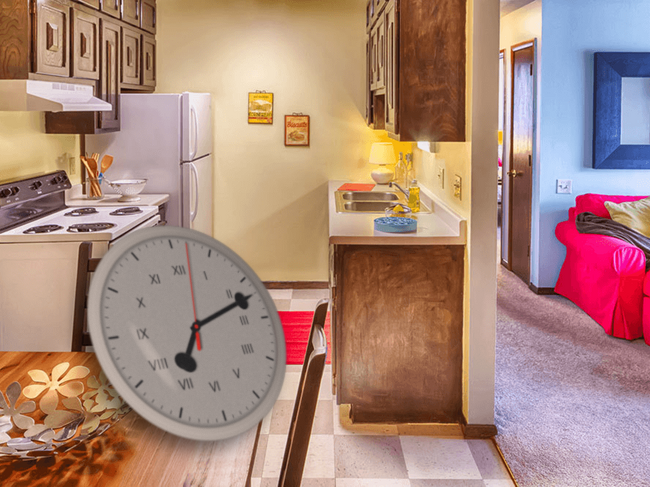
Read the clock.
7:12:02
